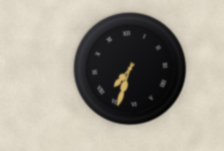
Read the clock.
7:34
